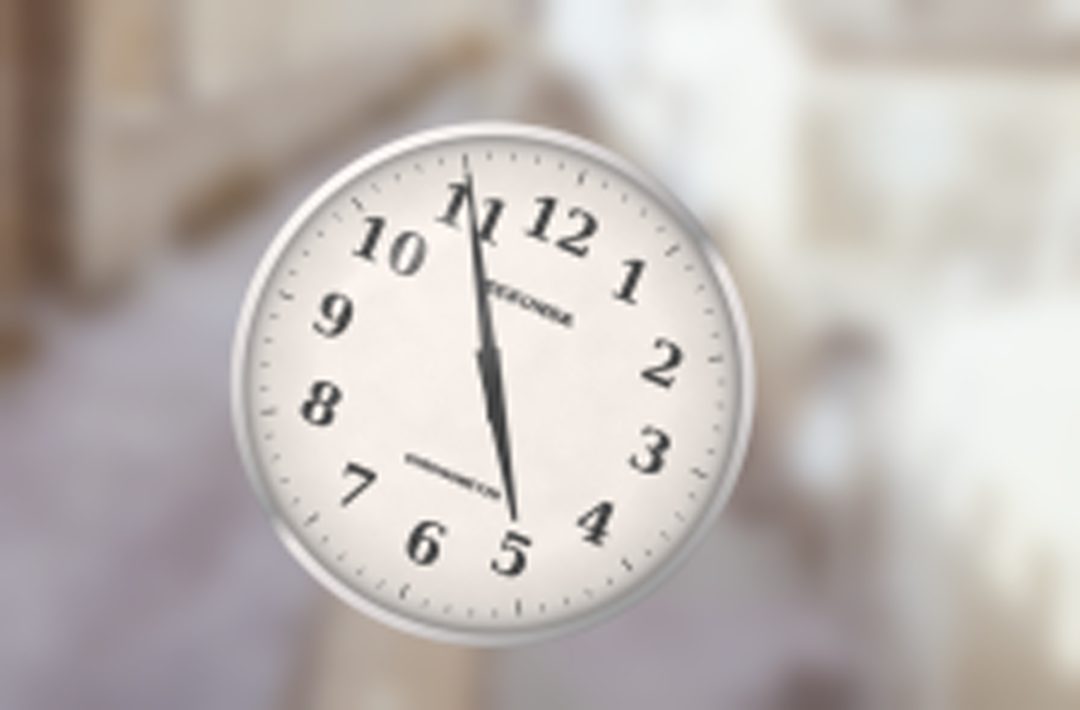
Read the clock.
4:55
